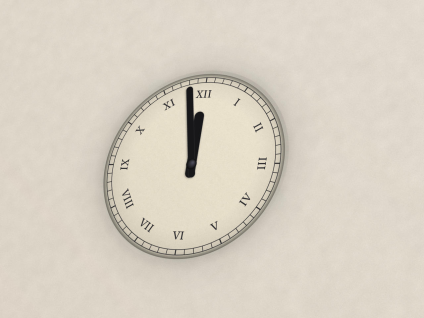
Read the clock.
11:58
